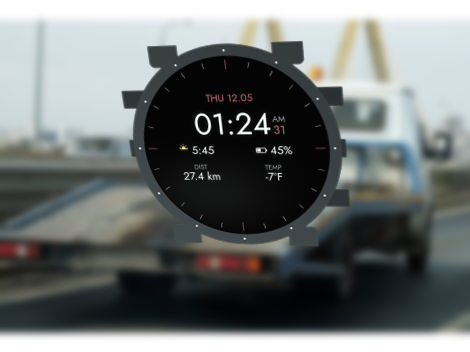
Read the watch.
1:24:31
